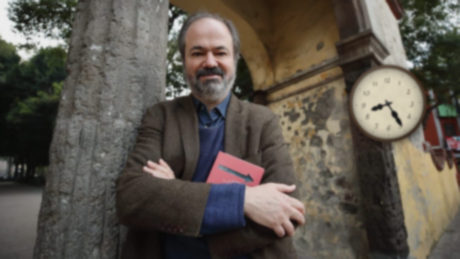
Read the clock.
8:25
